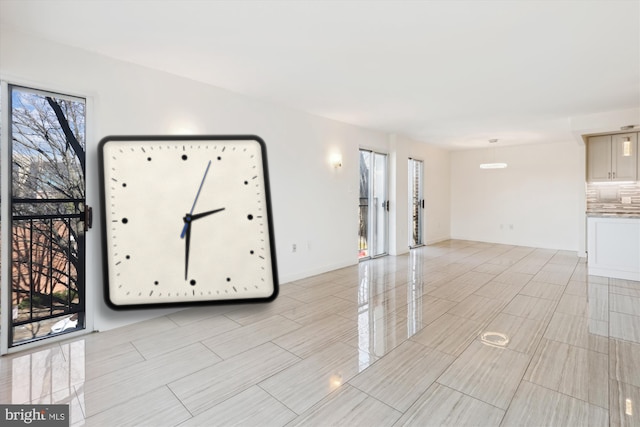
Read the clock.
2:31:04
